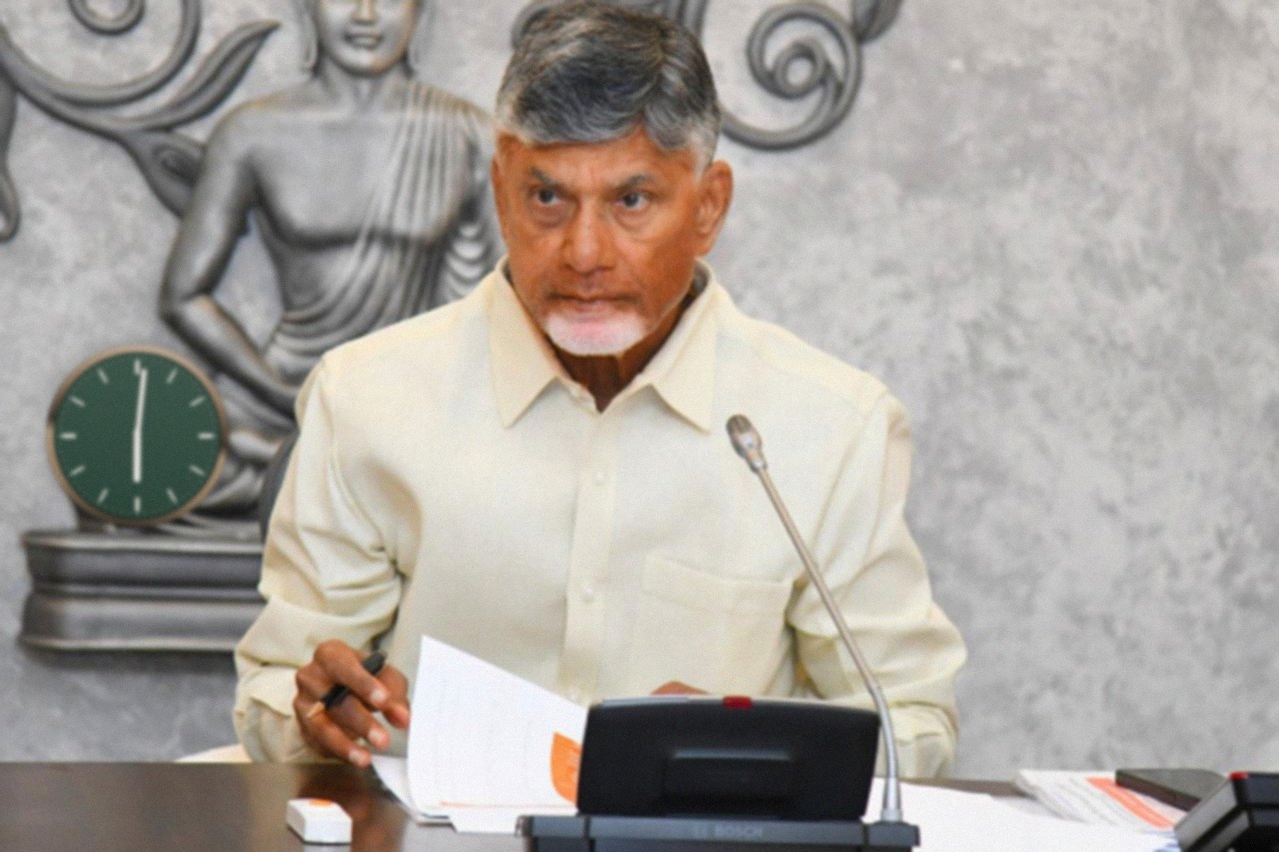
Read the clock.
6:01
